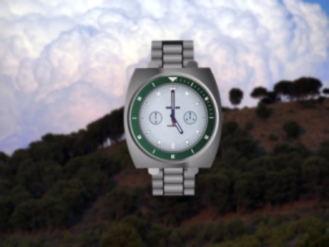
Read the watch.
5:00
